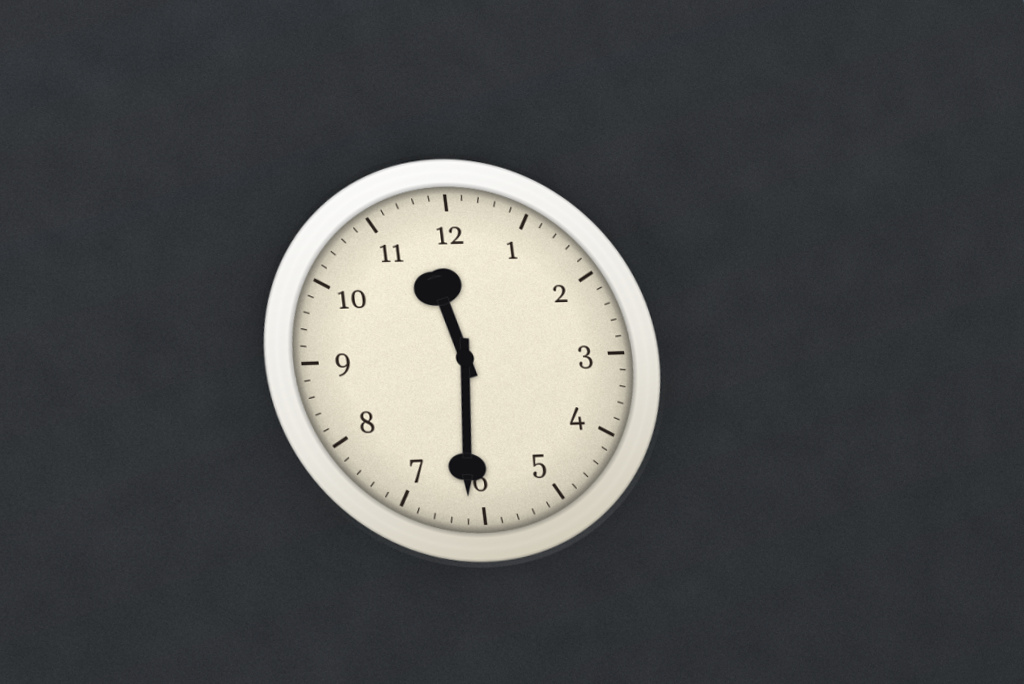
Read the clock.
11:31
